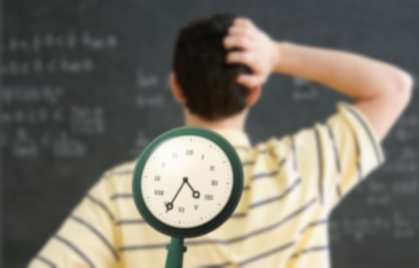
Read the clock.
4:34
